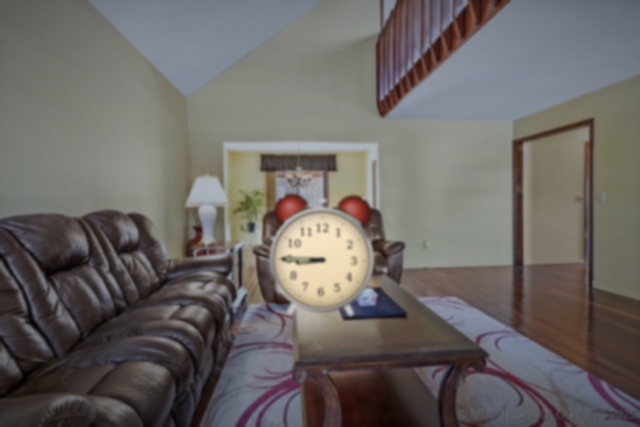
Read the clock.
8:45
